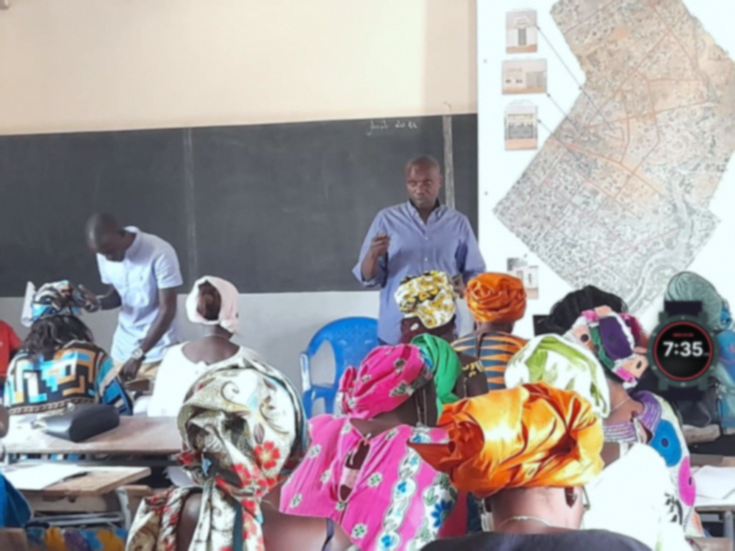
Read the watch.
7:35
